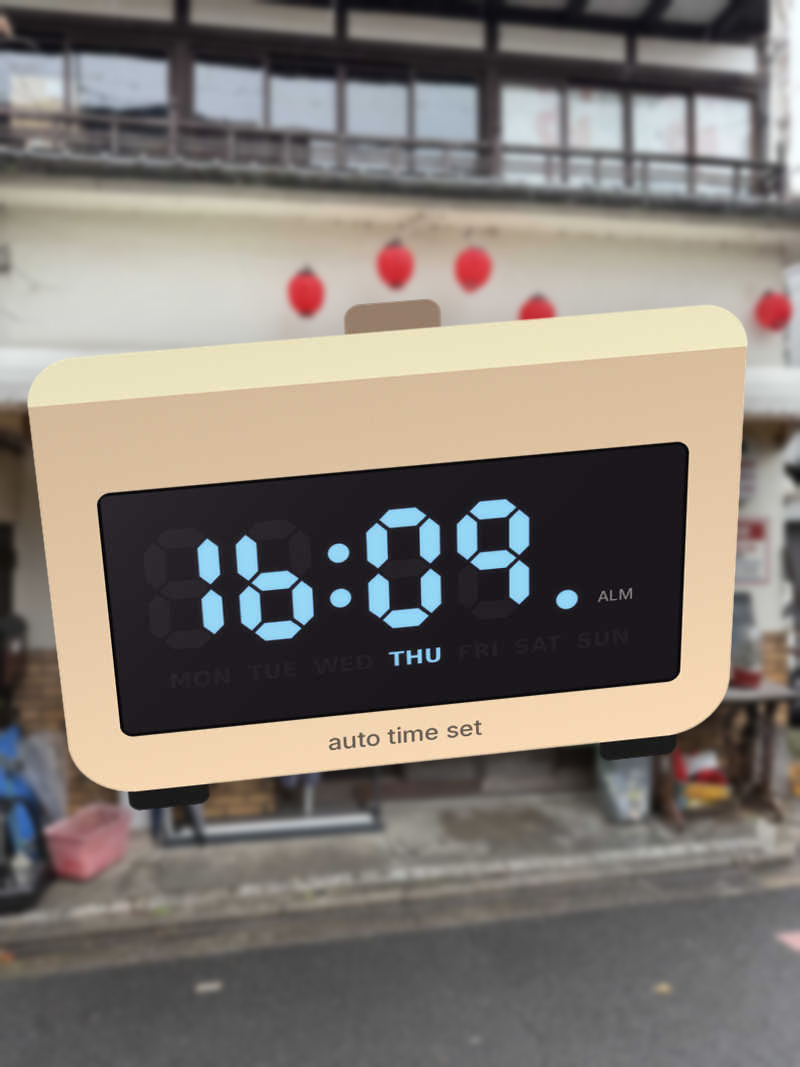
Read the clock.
16:09
